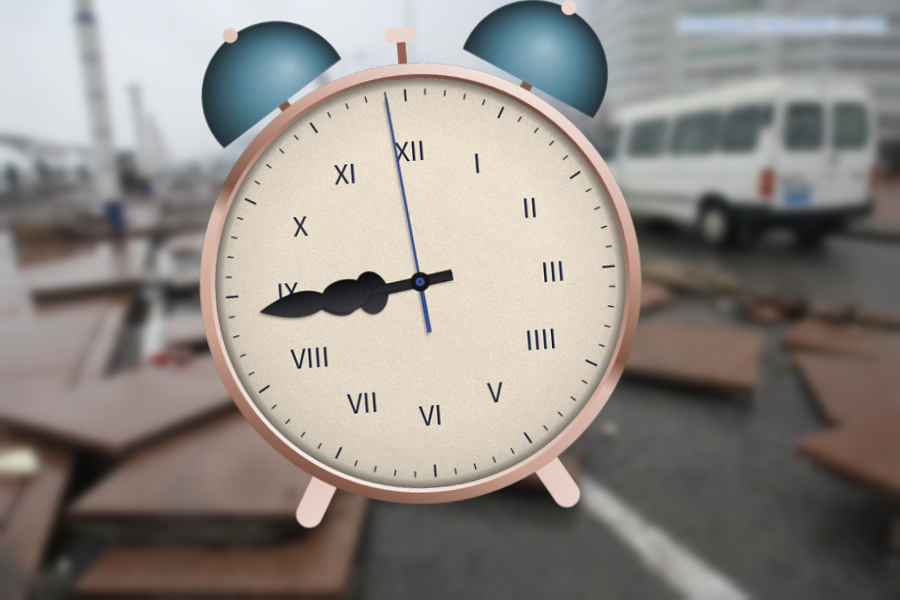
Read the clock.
8:43:59
